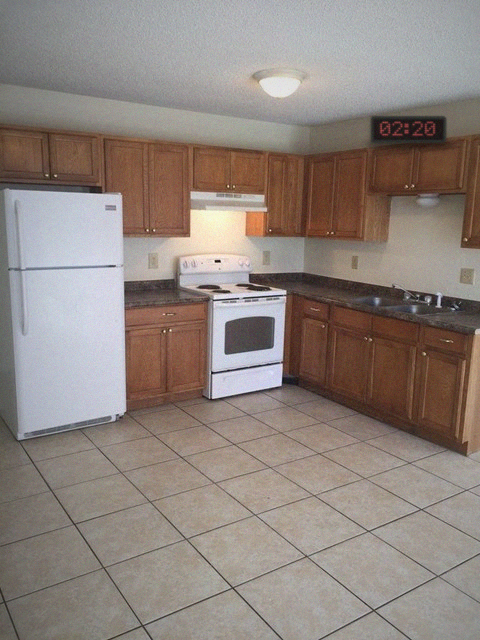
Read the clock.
2:20
